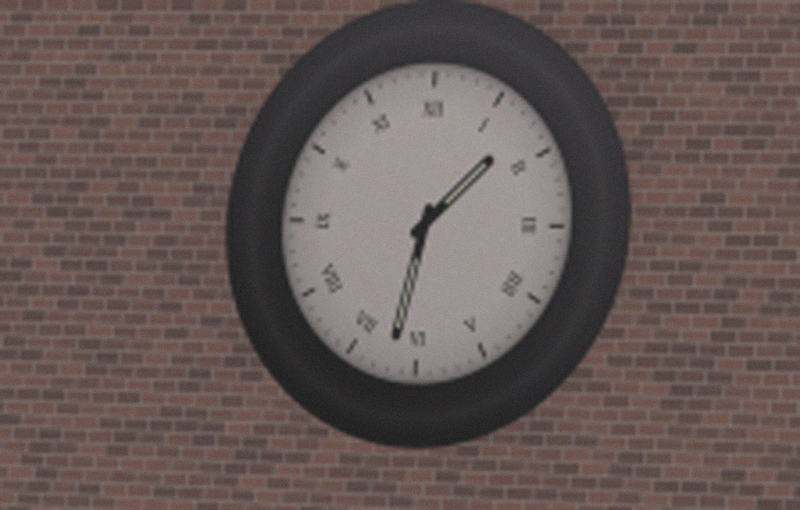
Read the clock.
1:32
